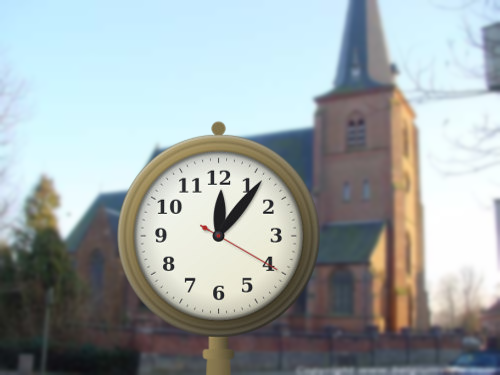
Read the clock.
12:06:20
